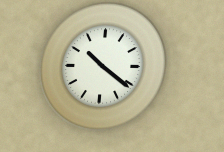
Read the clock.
10:21
